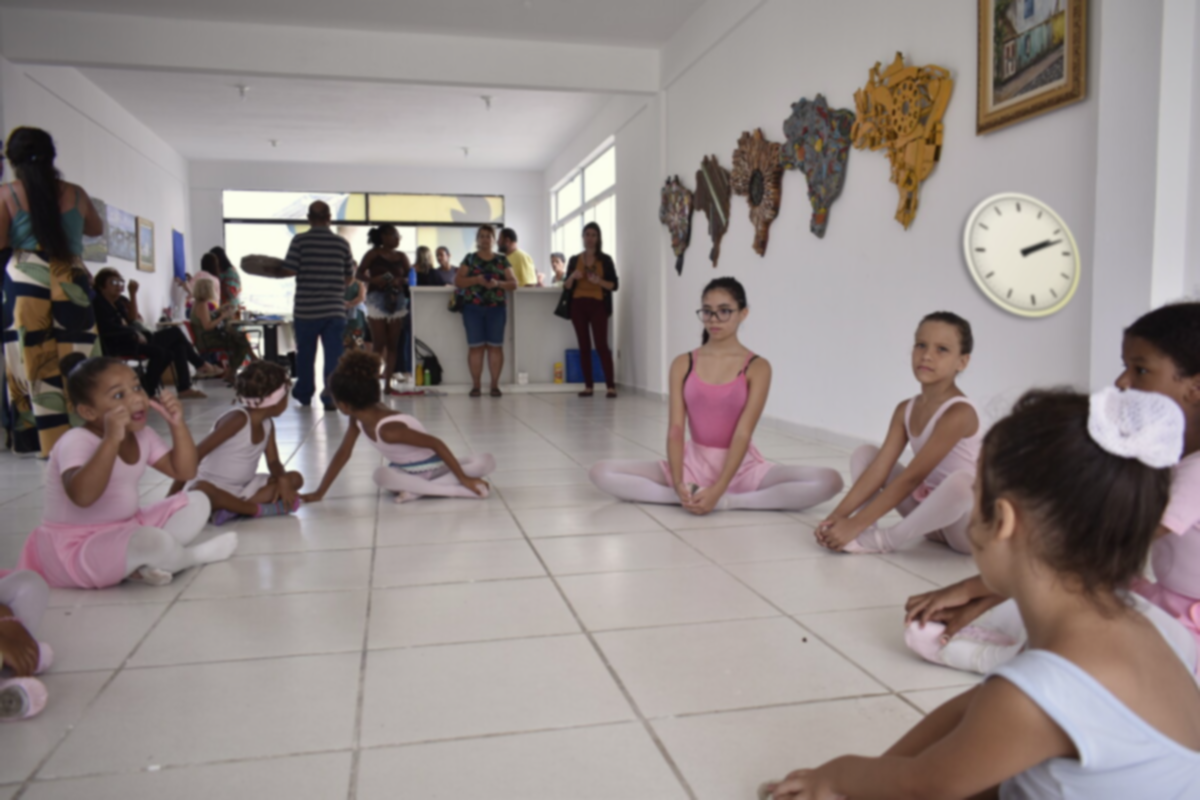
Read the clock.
2:12
